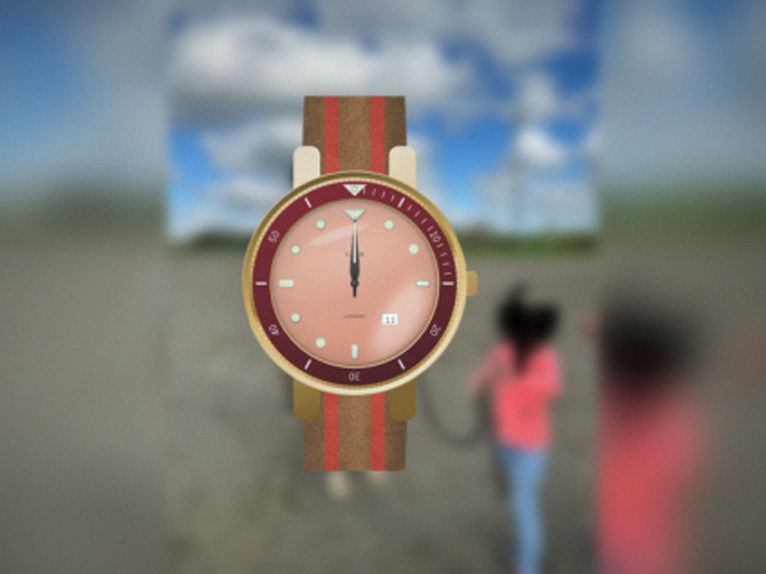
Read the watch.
12:00
